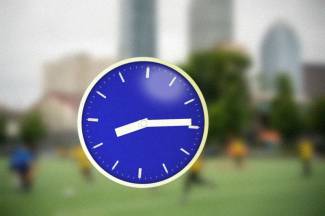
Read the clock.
8:14
